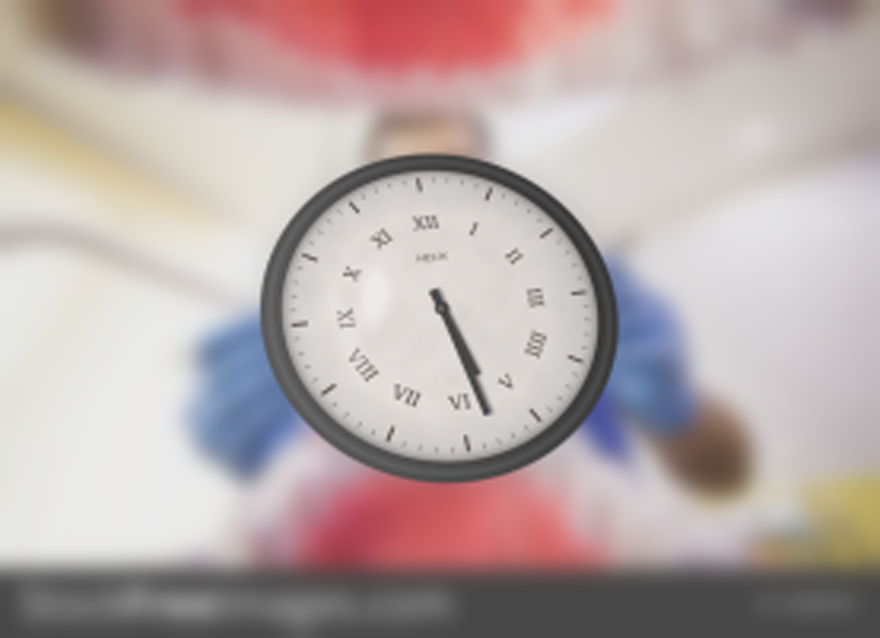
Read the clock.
5:28
